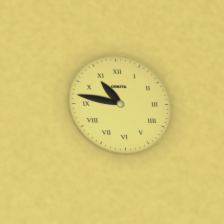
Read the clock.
10:47
